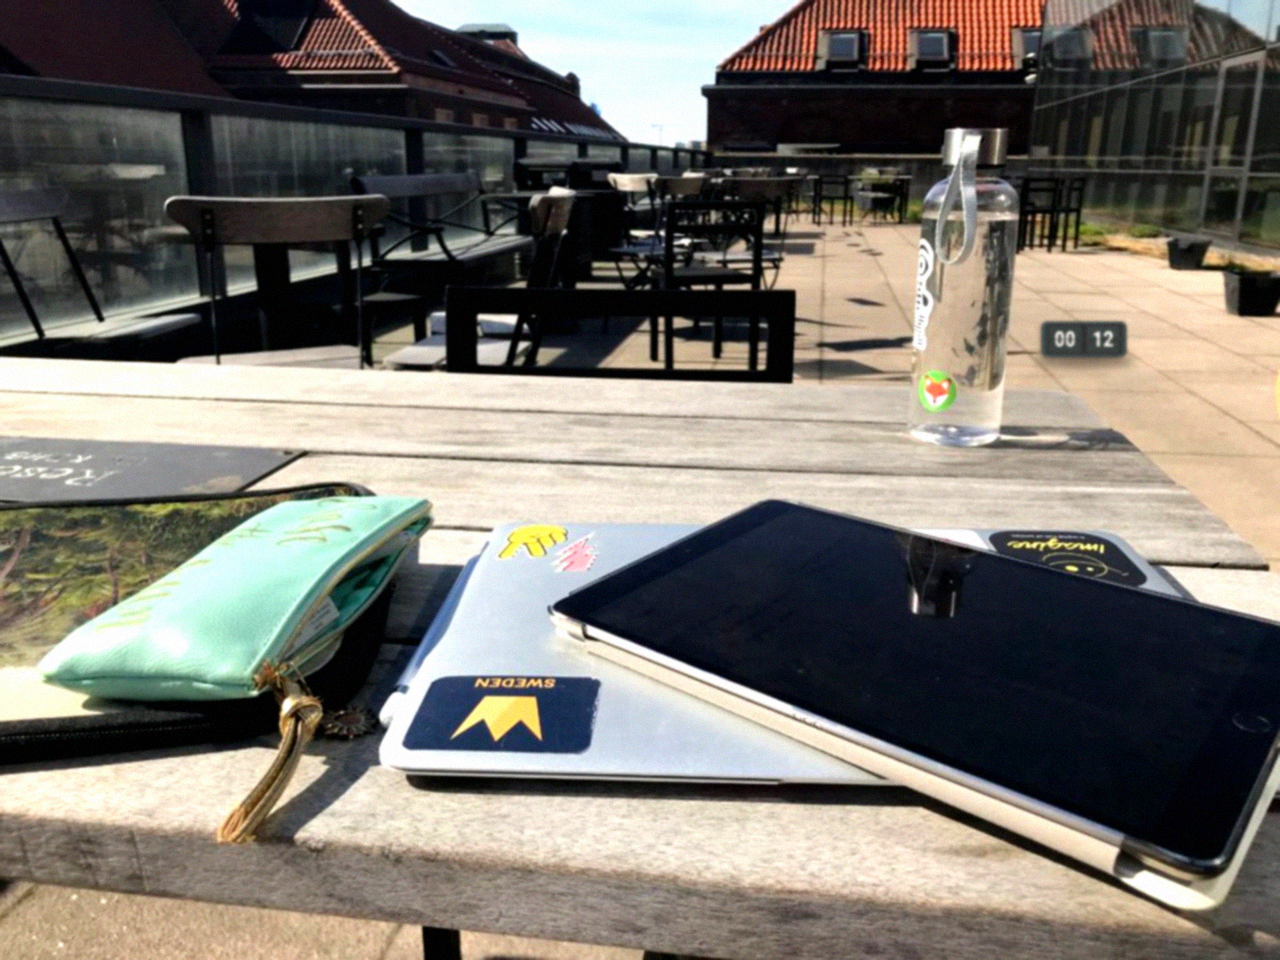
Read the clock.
0:12
